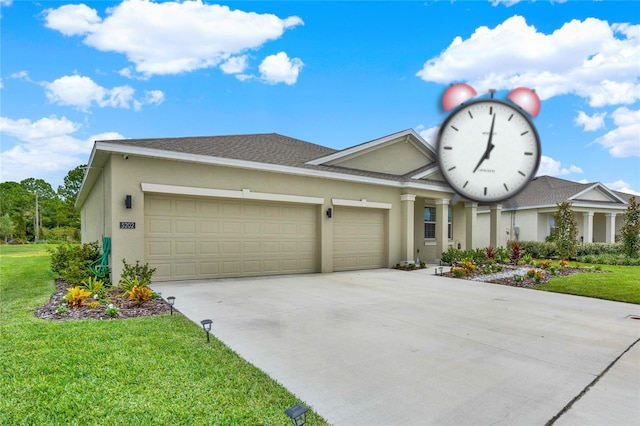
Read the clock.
7:01
